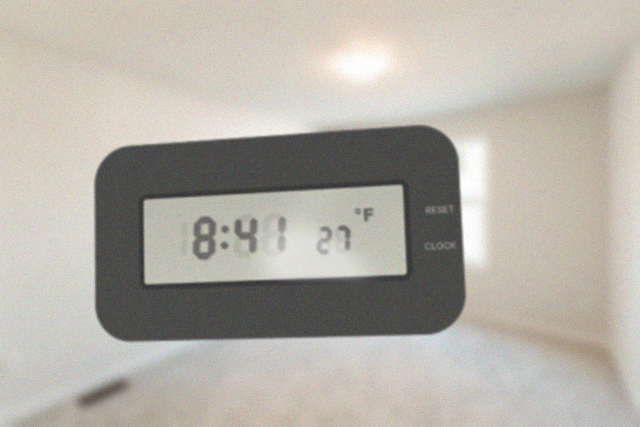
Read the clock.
8:41
